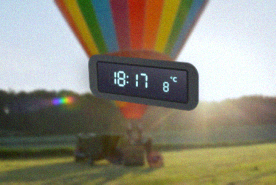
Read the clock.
18:17
